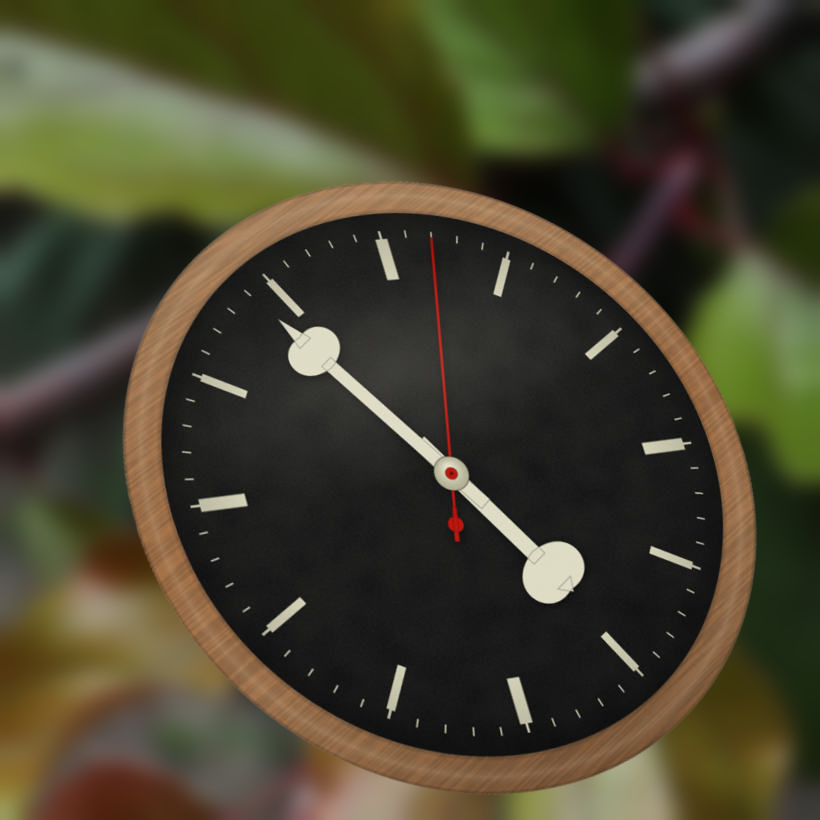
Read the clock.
4:54:02
